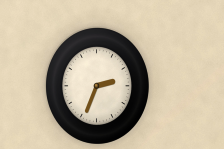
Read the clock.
2:34
